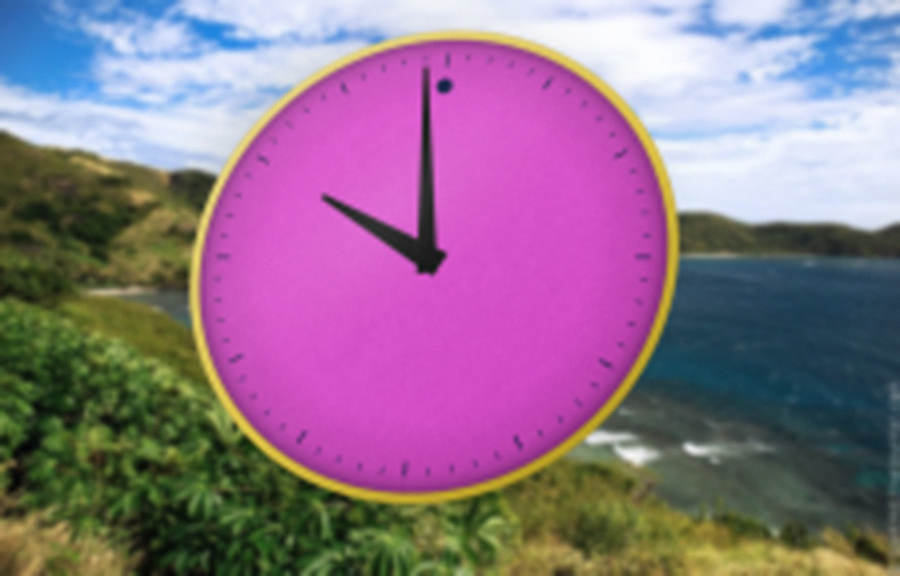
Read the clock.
9:59
